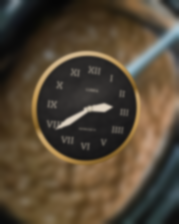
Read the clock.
2:39
